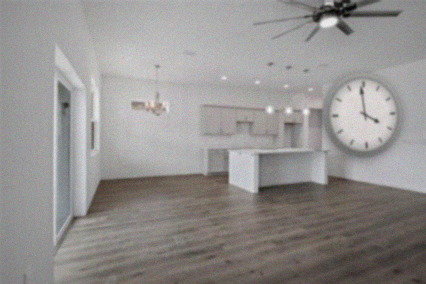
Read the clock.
3:59
